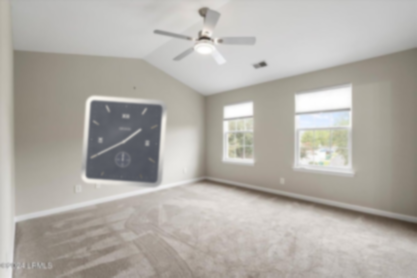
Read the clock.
1:40
